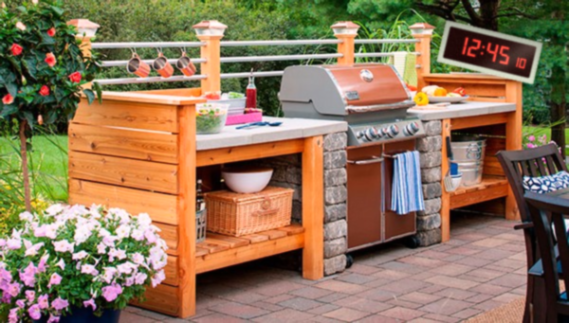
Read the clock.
12:45
